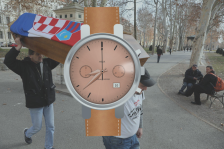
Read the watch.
8:38
